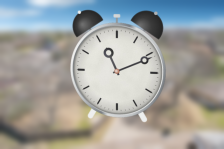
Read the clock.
11:11
